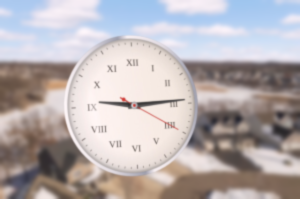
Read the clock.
9:14:20
